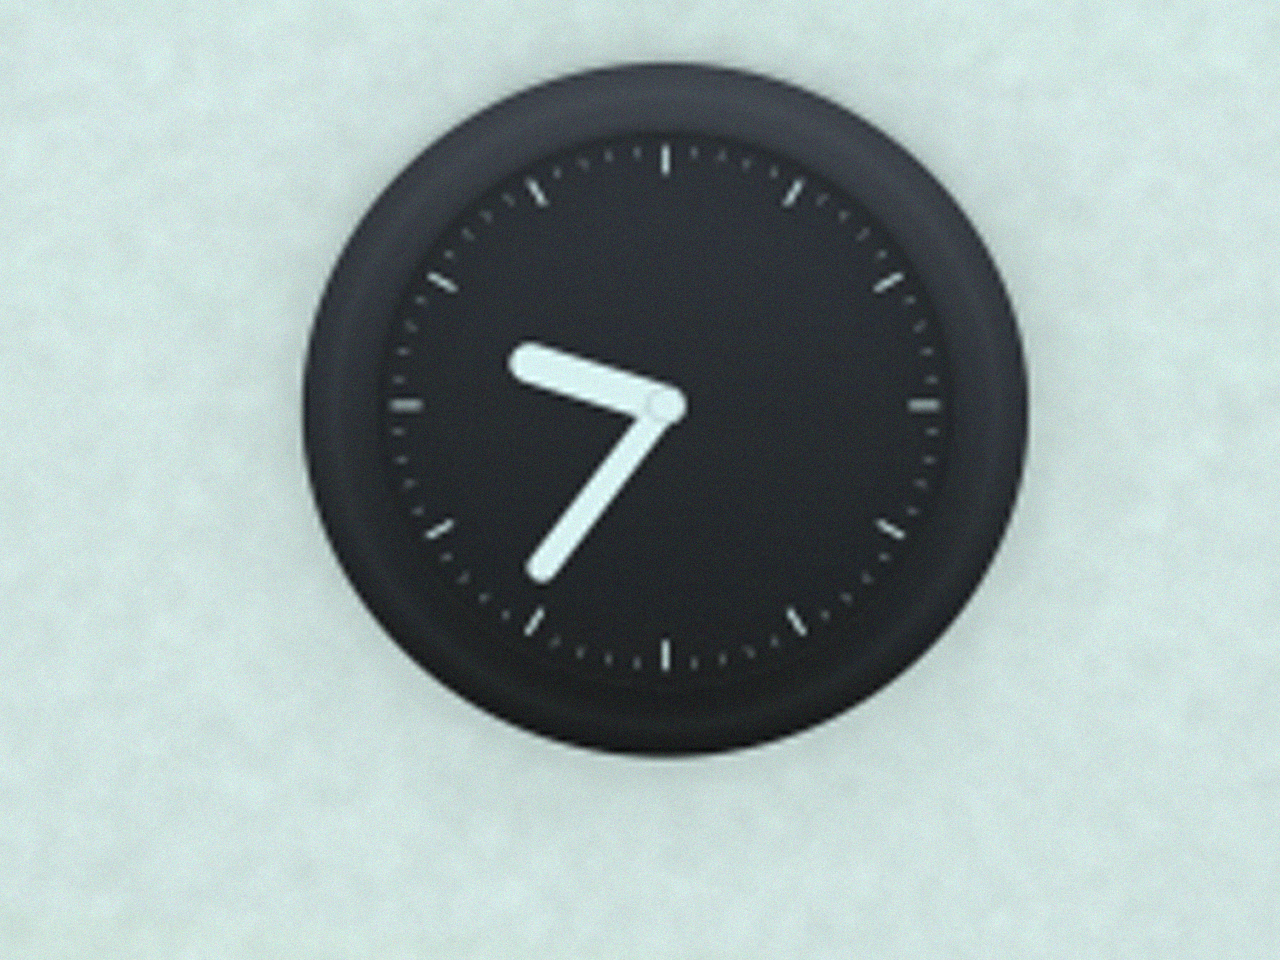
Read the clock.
9:36
